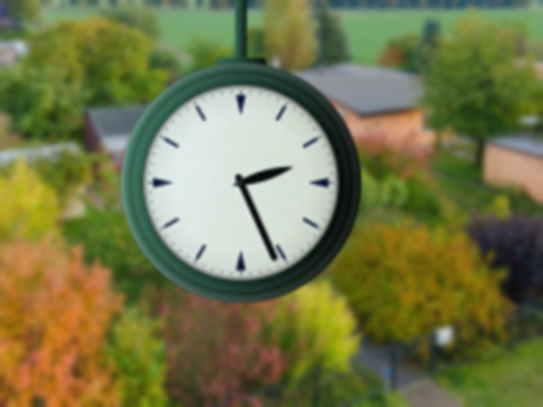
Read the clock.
2:26
